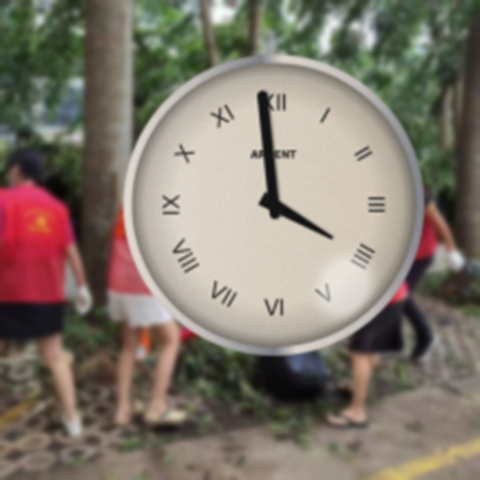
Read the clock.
3:59
